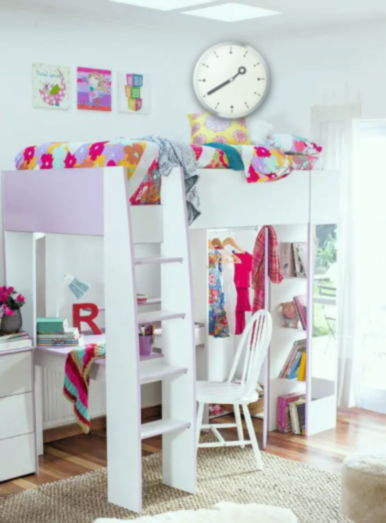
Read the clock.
1:40
